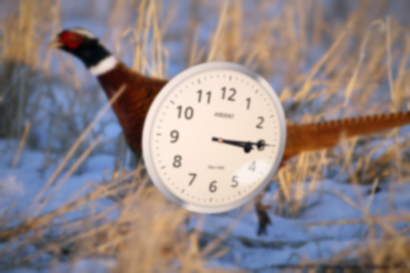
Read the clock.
3:15
